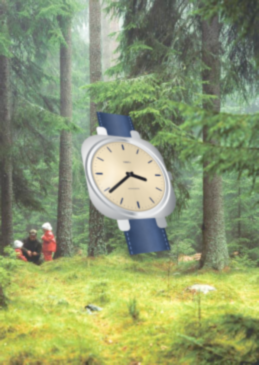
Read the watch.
3:39
